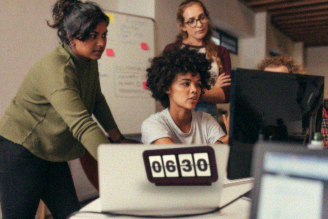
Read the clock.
6:30
